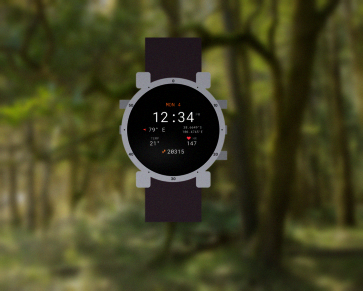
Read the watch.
12:34
